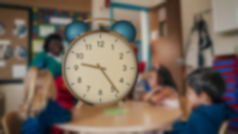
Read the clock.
9:24
